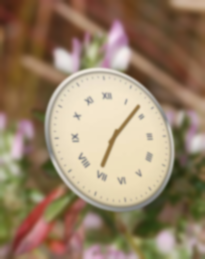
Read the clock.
7:08
